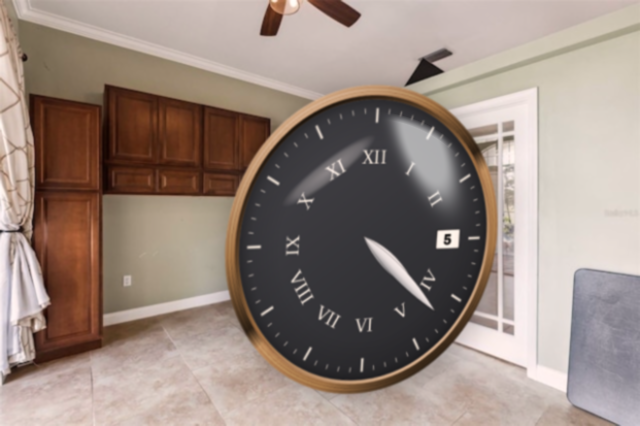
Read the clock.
4:22
